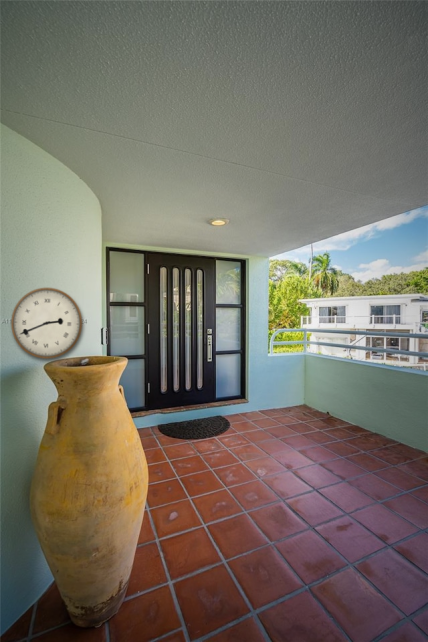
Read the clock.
2:41
